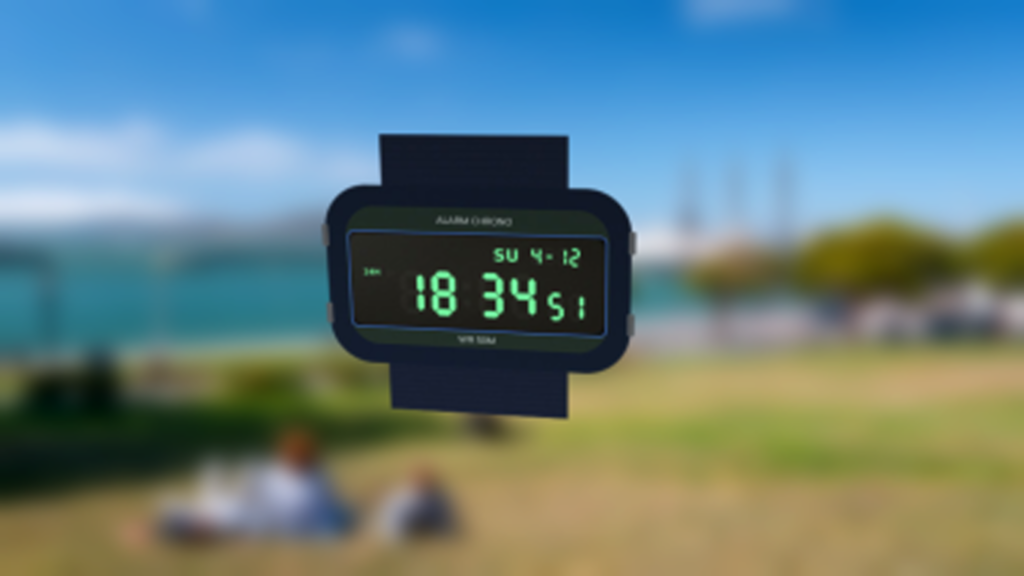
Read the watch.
18:34:51
